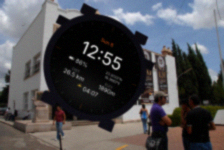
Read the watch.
12:55
